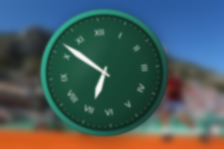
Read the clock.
6:52
